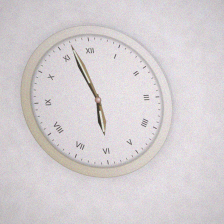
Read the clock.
5:57
